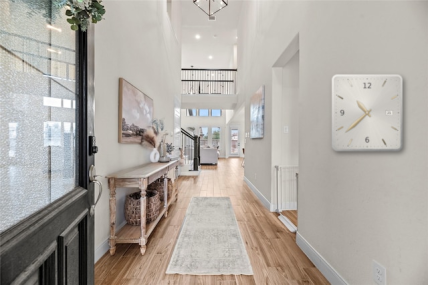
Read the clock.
10:38
